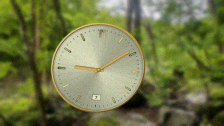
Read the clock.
9:09
